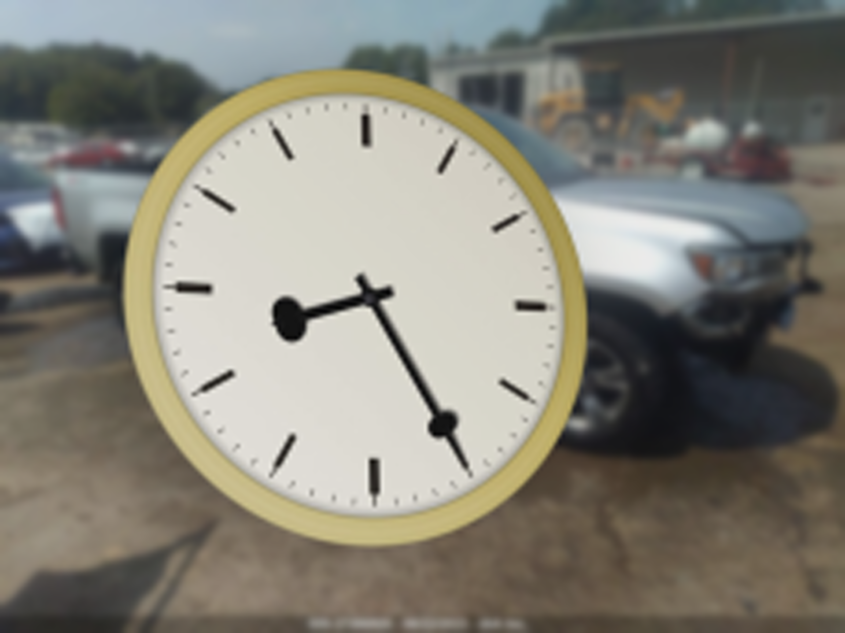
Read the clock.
8:25
